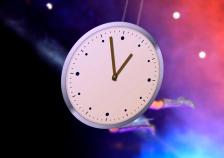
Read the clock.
12:57
